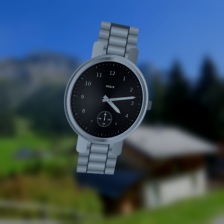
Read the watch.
4:13
